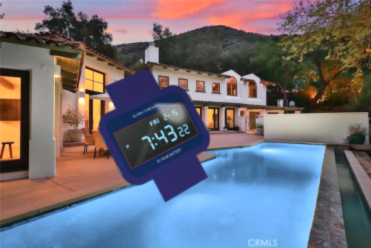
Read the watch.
7:43:22
